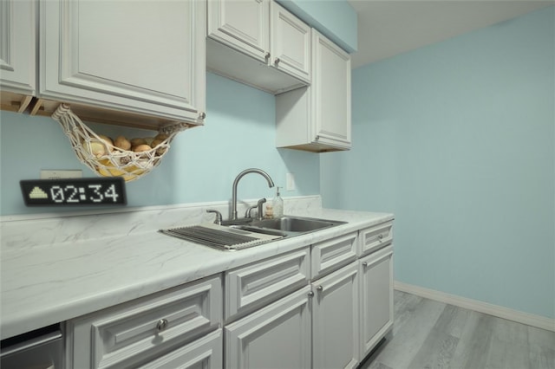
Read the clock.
2:34
